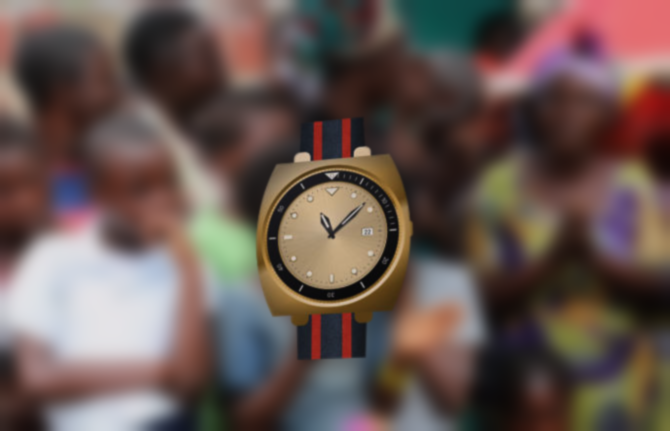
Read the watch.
11:08
